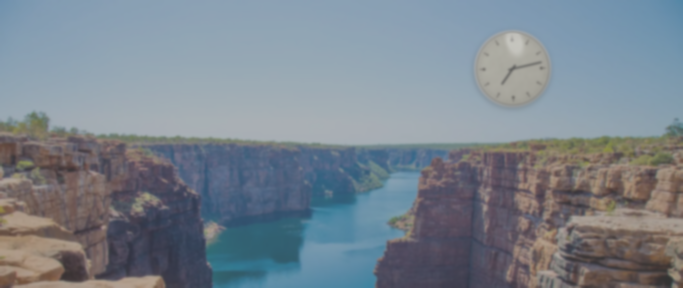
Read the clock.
7:13
